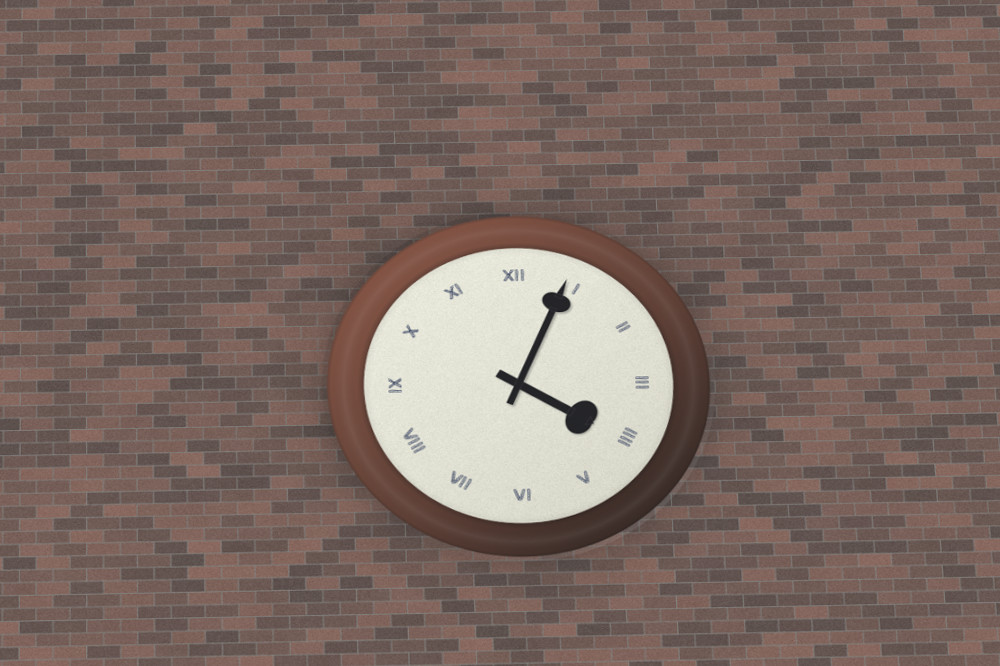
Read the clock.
4:04
